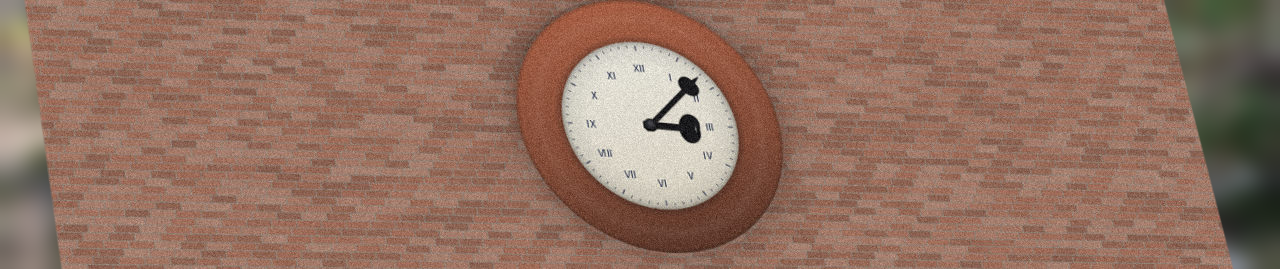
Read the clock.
3:08
